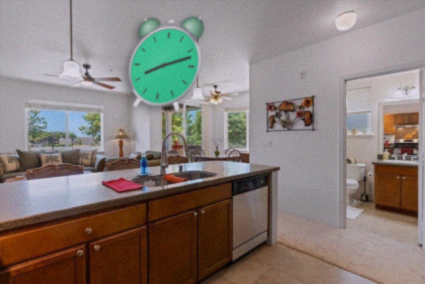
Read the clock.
8:12
